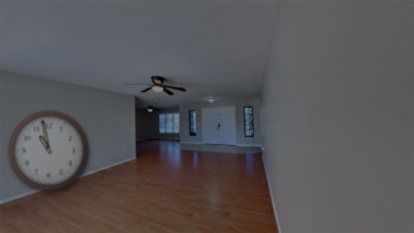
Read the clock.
10:58
